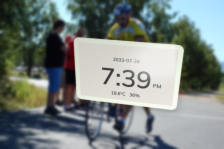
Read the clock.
7:39
